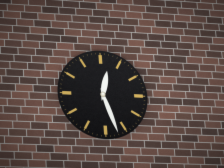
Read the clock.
12:27
